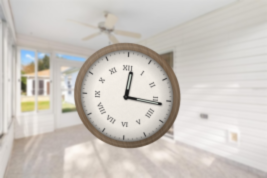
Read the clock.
12:16
